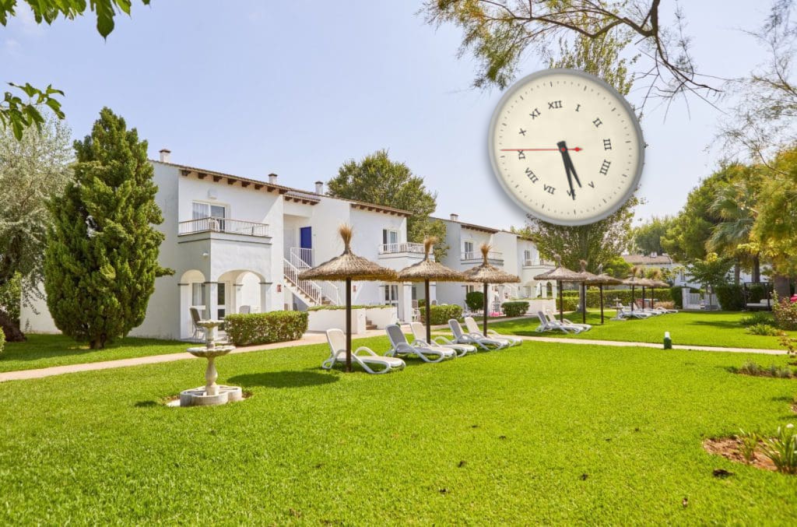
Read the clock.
5:29:46
